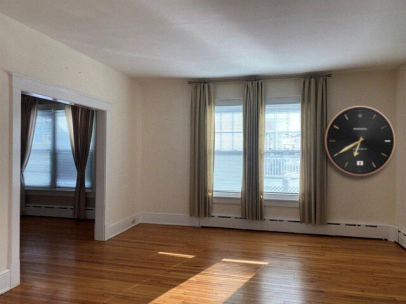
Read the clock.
6:40
